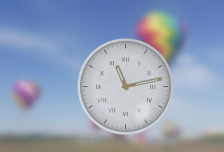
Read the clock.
11:13
